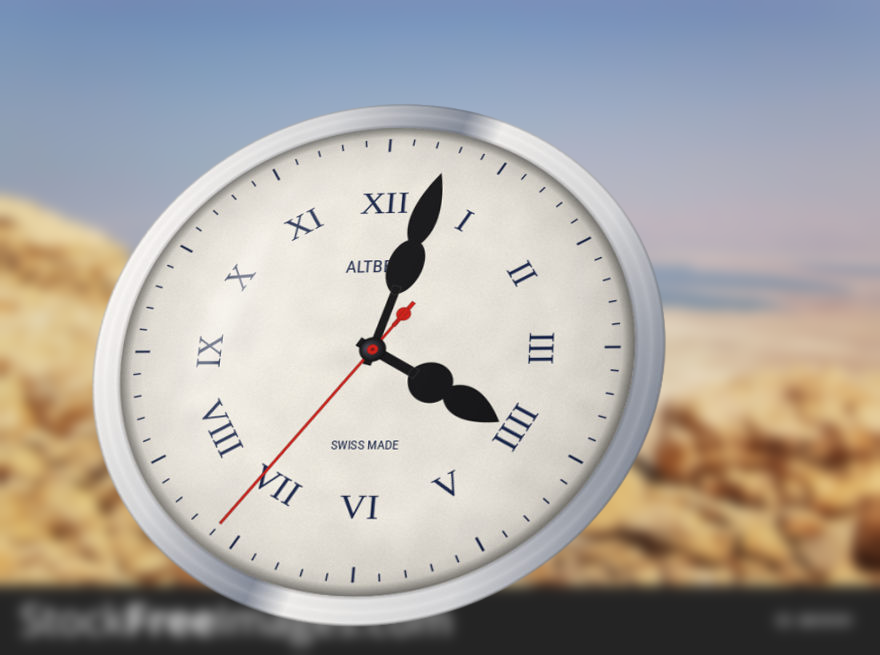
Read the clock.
4:02:36
